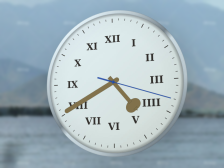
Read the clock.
4:40:18
